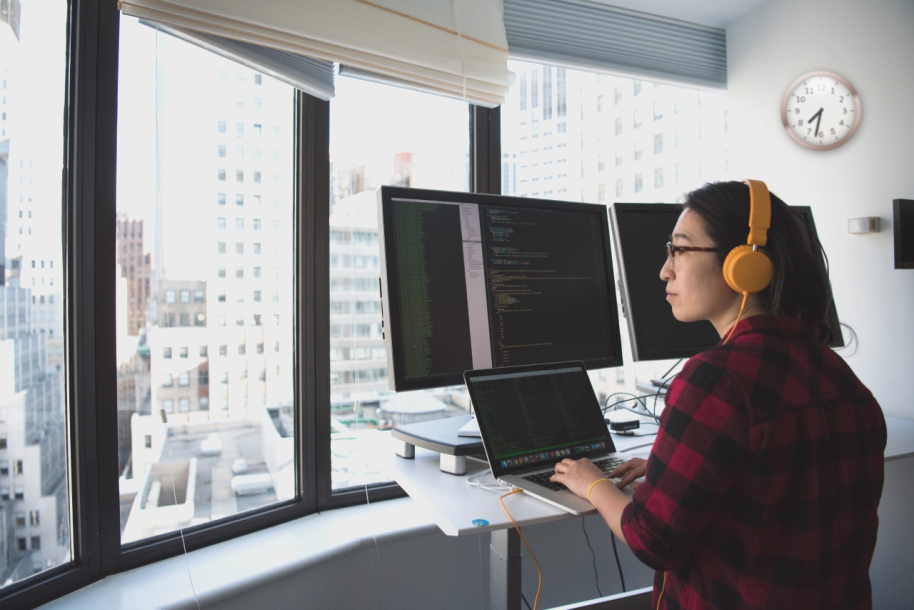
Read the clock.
7:32
